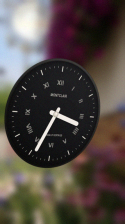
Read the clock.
3:34
